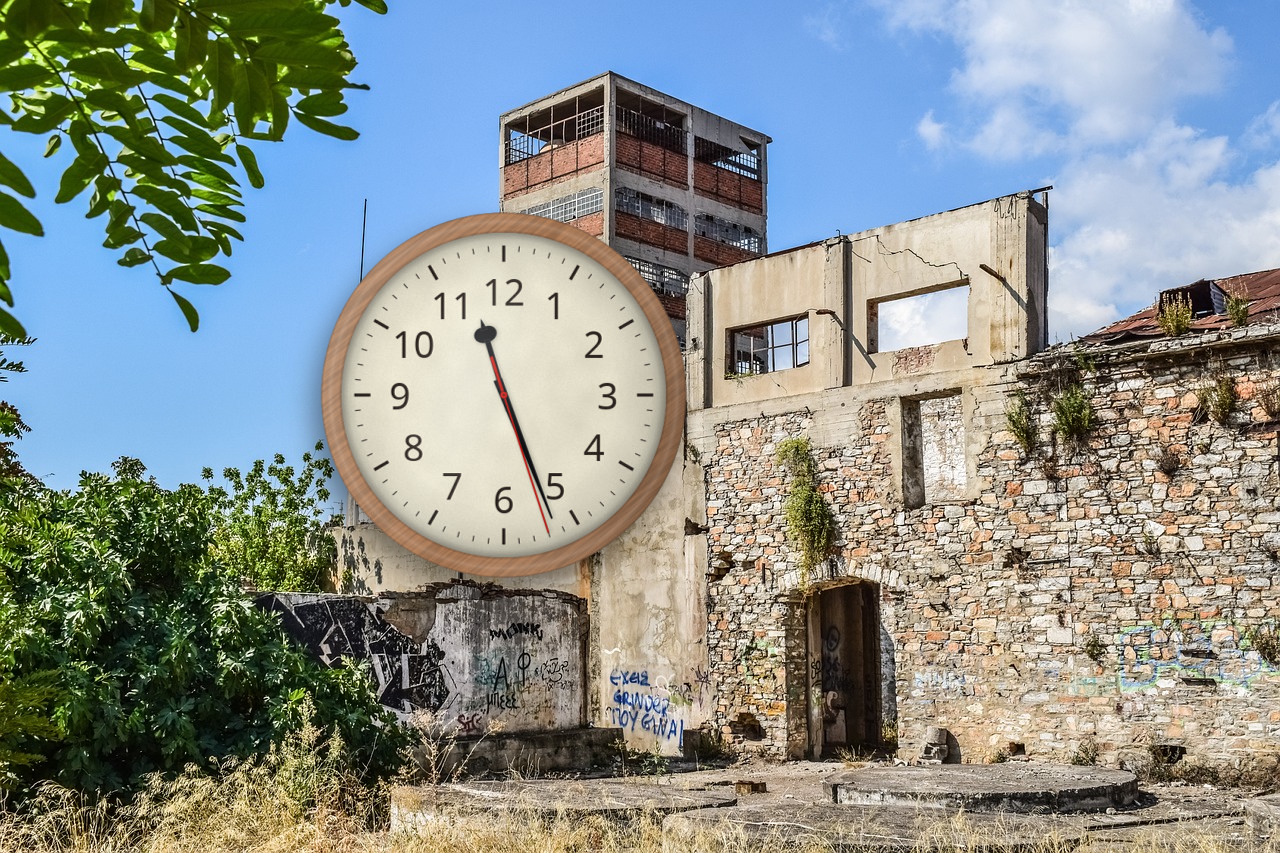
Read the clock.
11:26:27
